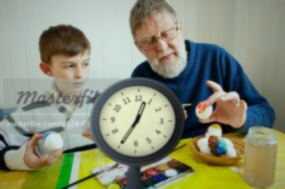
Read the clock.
12:35
